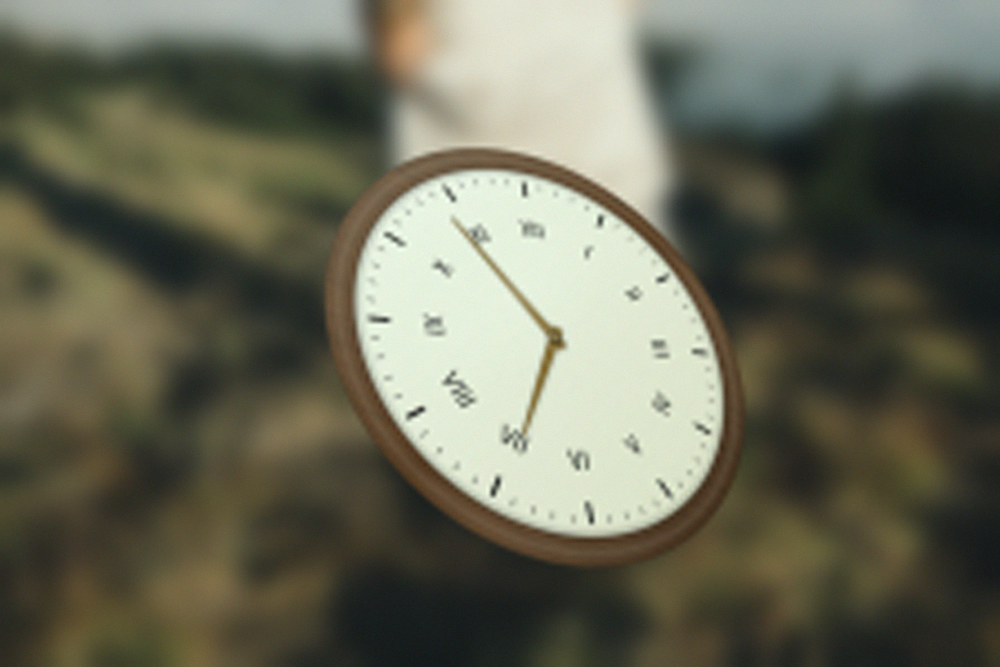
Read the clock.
6:54
